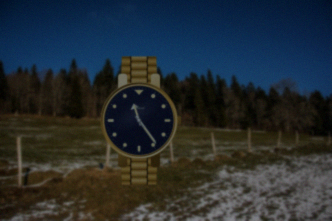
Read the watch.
11:24
